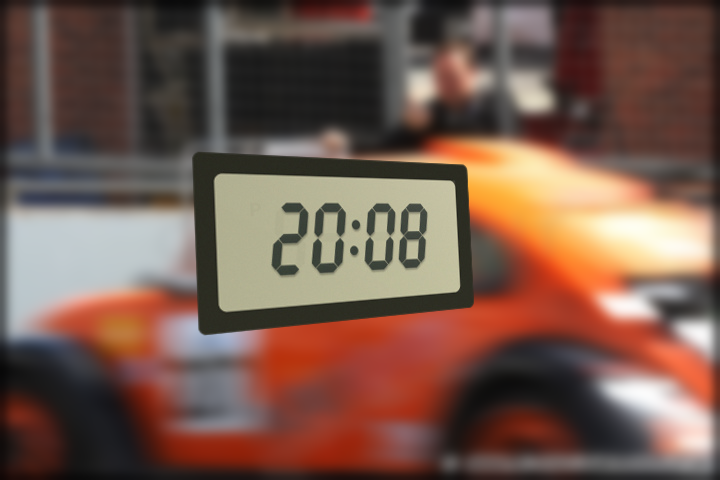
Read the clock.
20:08
